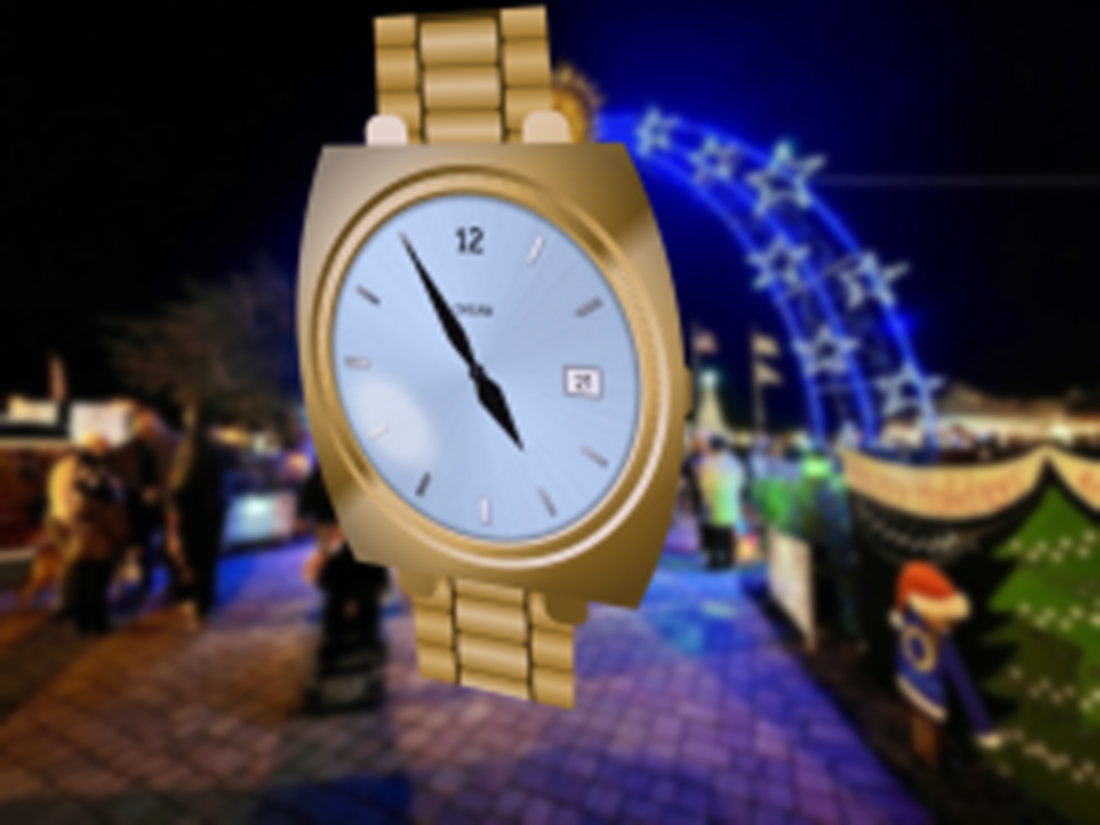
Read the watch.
4:55
